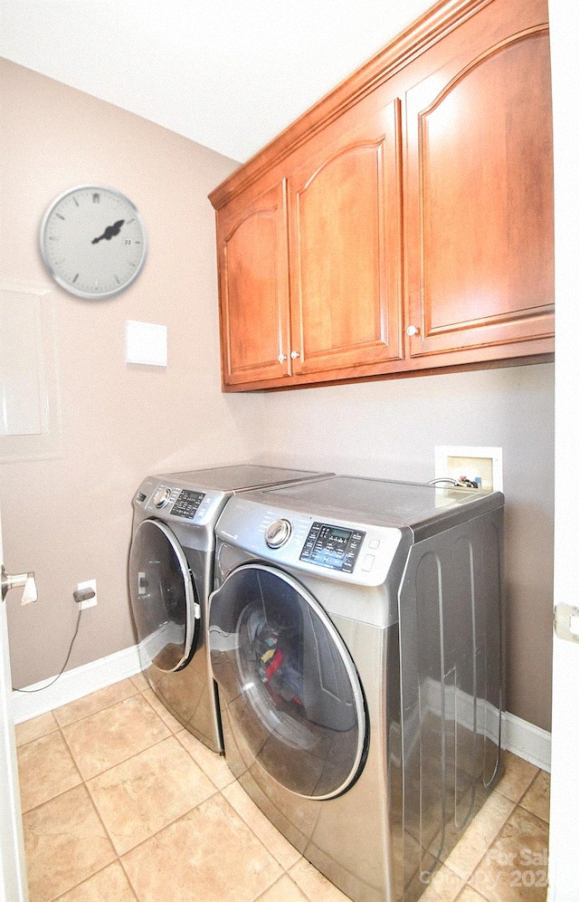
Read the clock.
2:09
